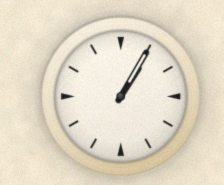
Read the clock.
1:05
